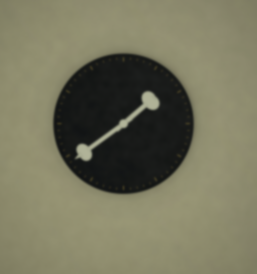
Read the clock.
1:39
